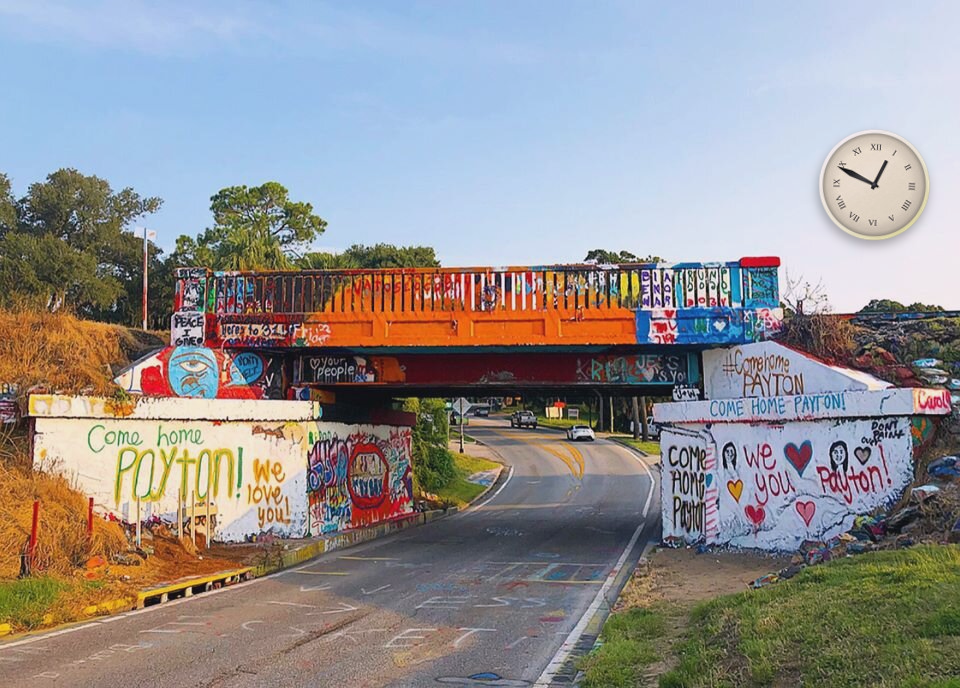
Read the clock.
12:49
